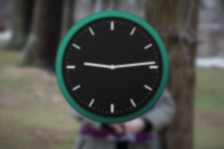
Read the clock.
9:14
